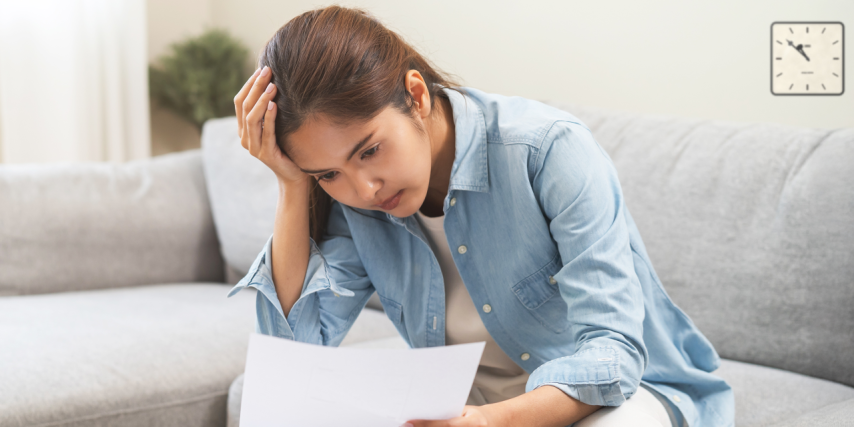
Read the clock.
10:52
